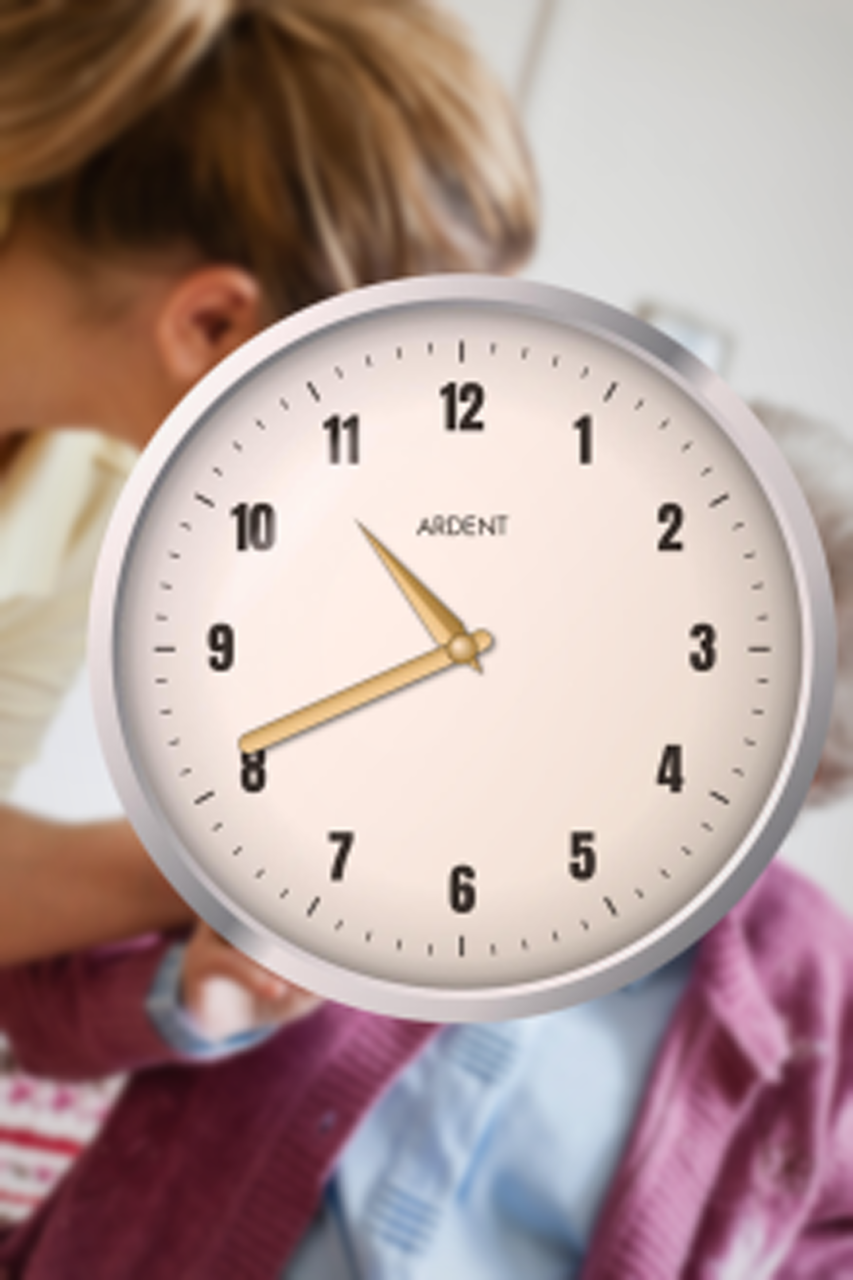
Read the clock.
10:41
